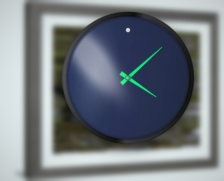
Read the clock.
4:08
